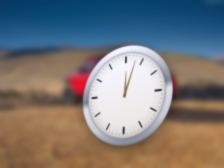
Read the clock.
12:03
